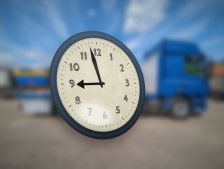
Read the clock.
8:58
